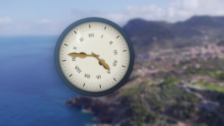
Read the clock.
4:47
